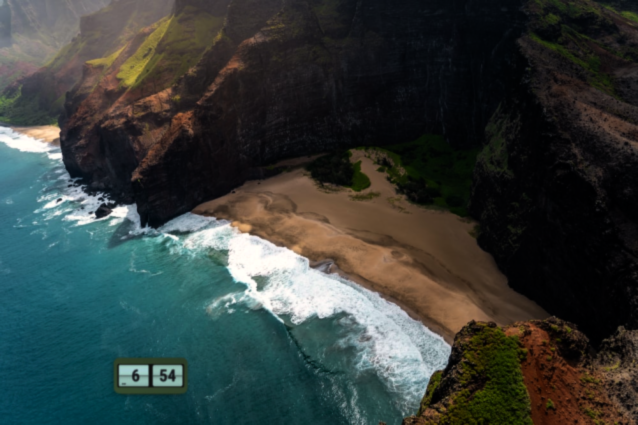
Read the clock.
6:54
